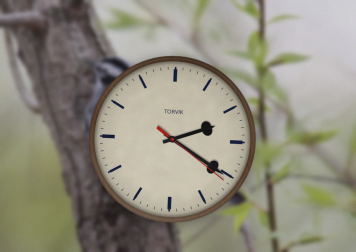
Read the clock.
2:20:21
